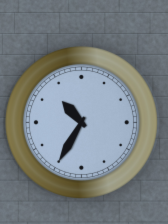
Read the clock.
10:35
